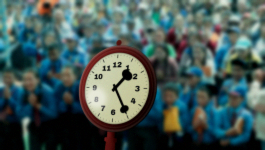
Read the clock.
1:25
